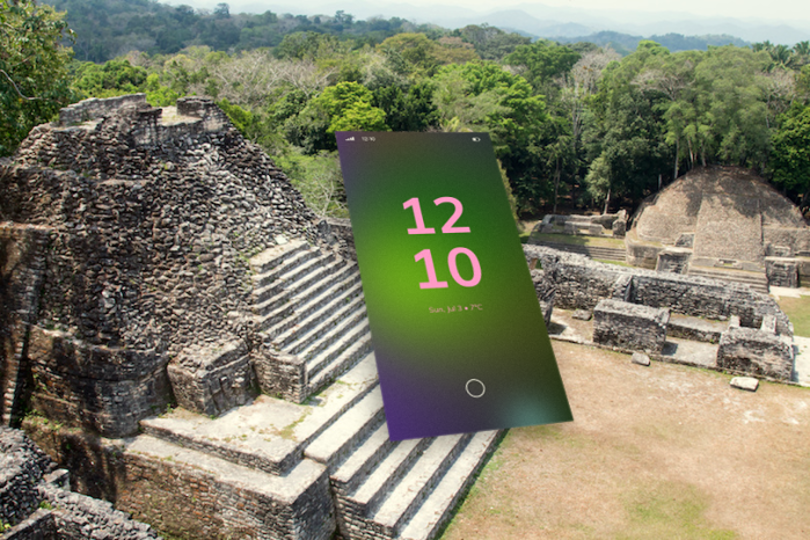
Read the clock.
12:10
